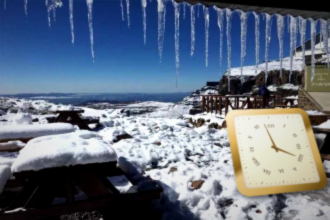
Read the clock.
3:58
